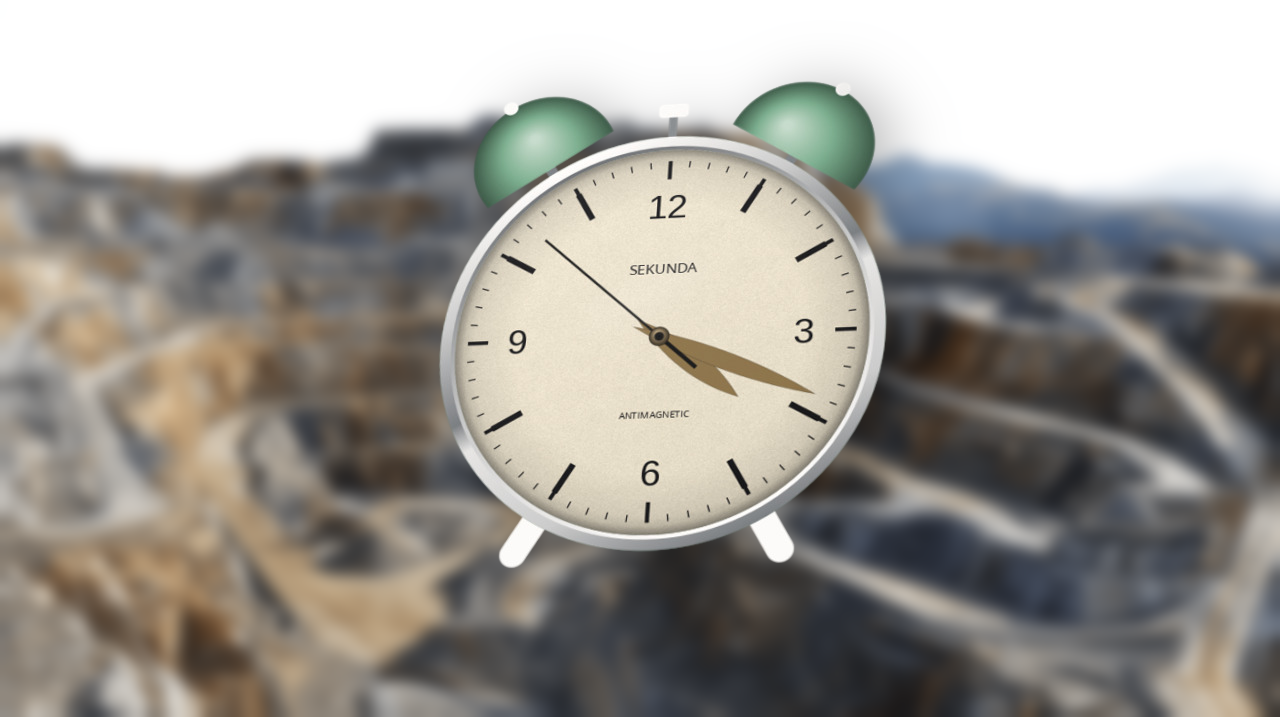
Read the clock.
4:18:52
